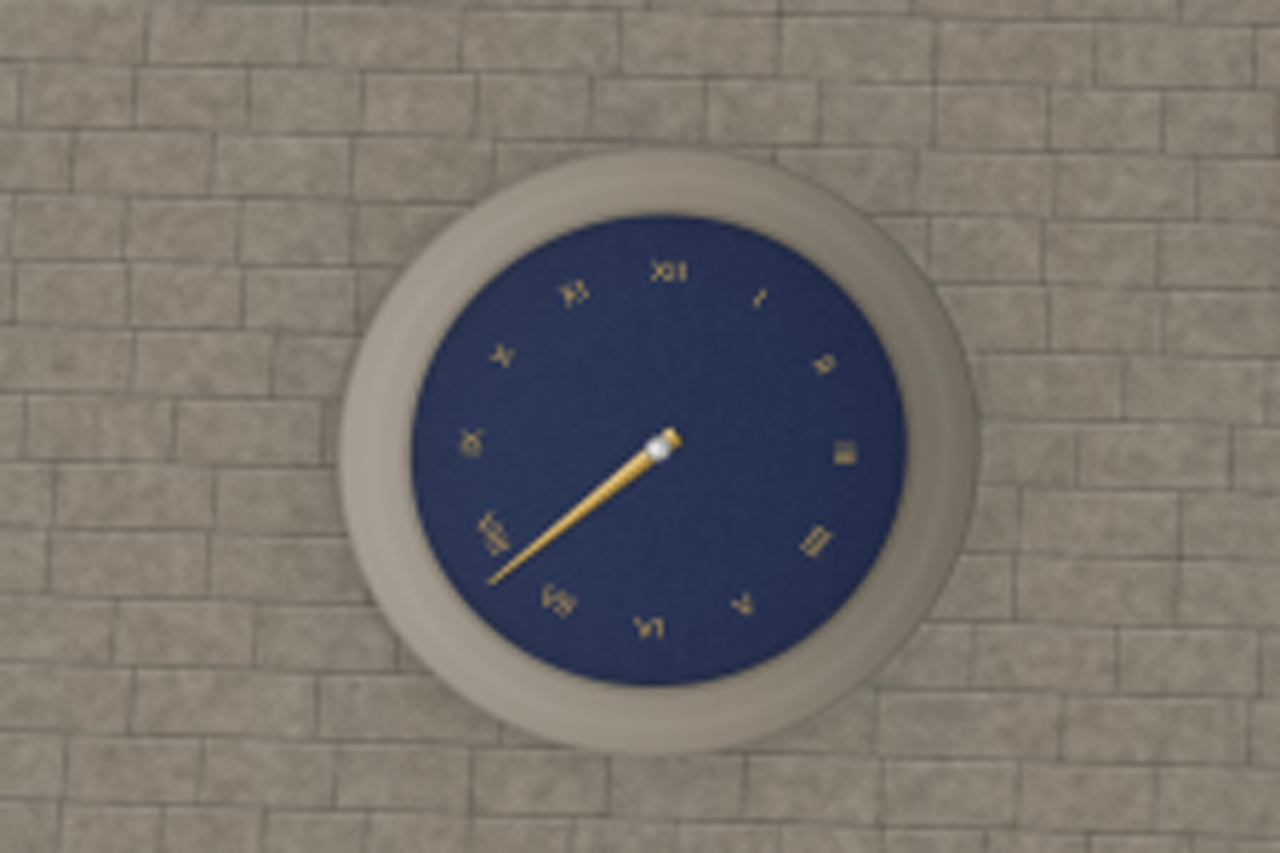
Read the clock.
7:38
